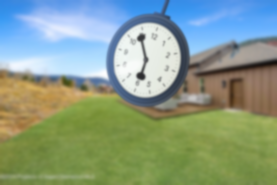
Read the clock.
5:54
